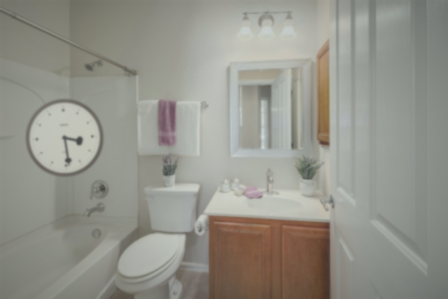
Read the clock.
3:29
